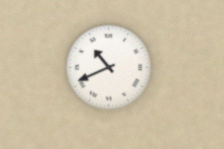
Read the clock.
10:41
